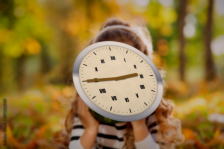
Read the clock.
2:45
